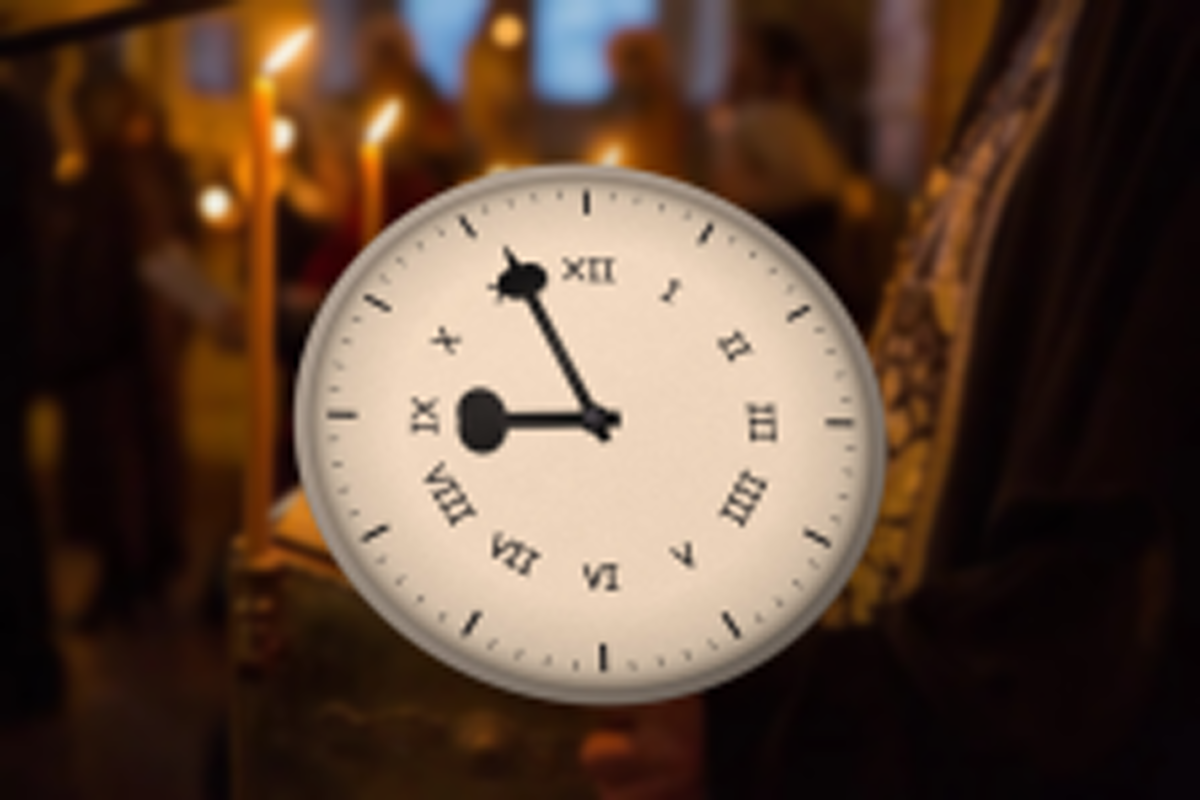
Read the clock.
8:56
